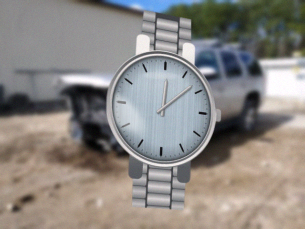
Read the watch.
12:08
